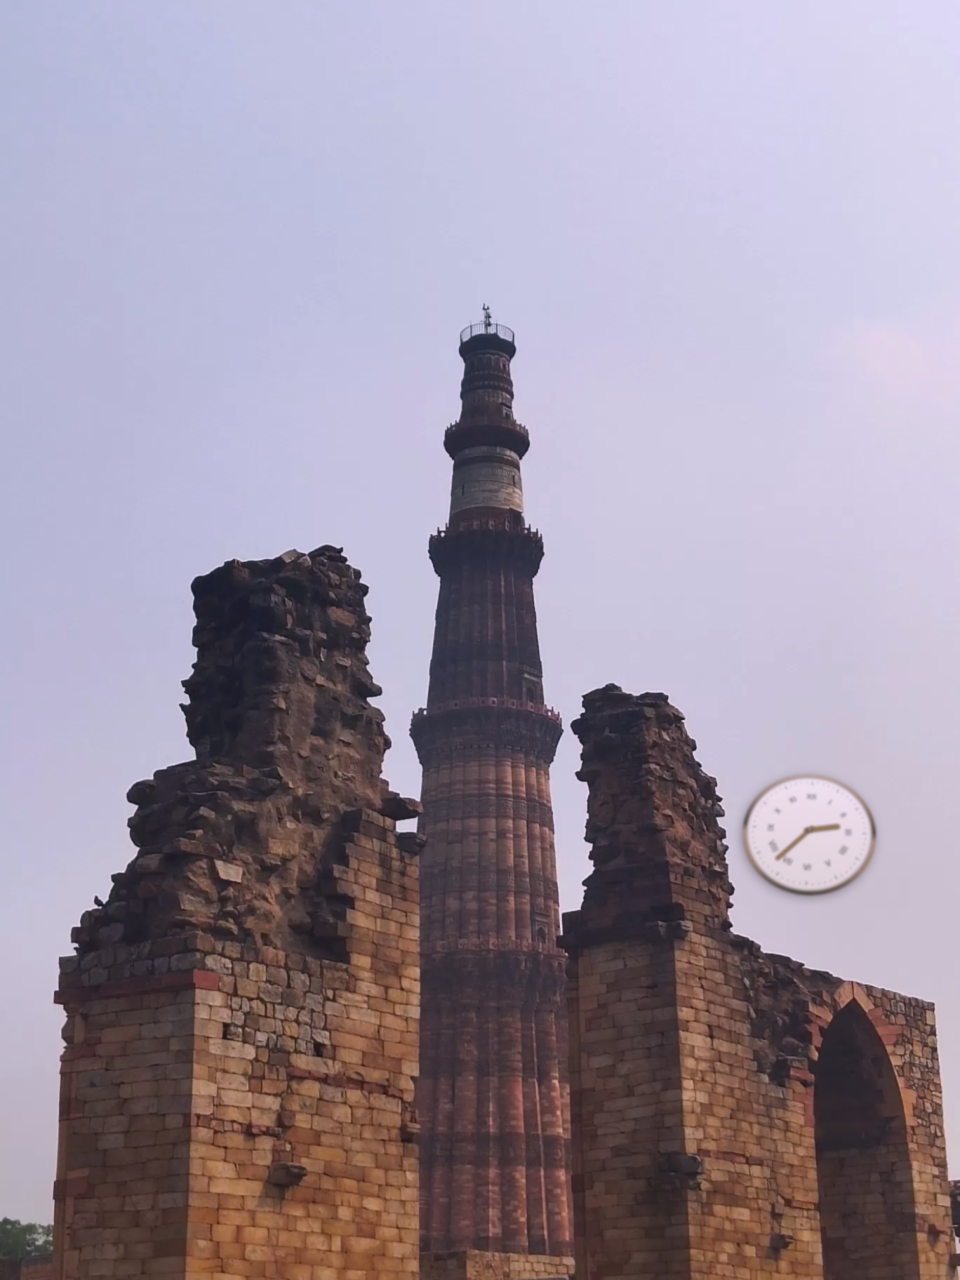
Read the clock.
2:37
